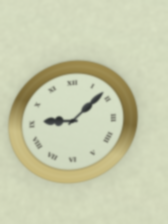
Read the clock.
9:08
